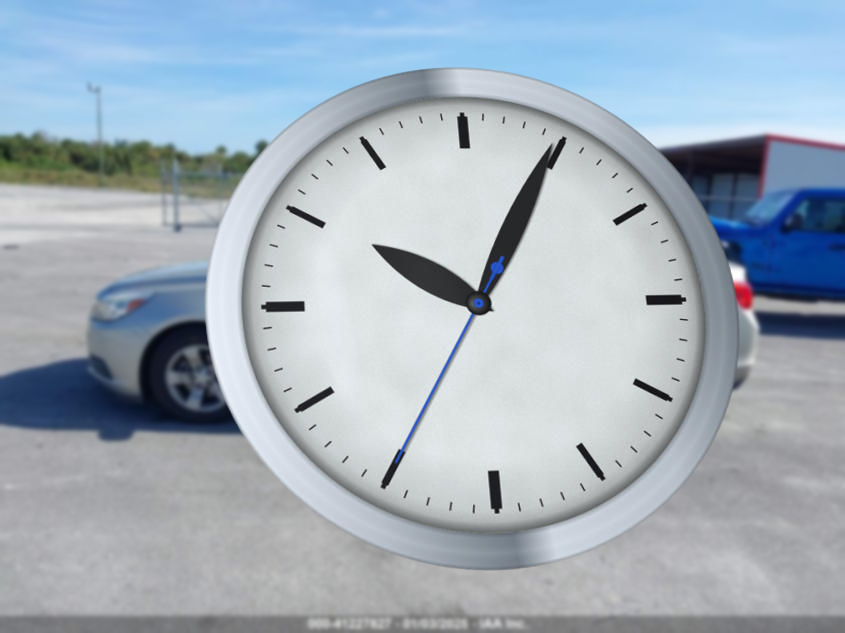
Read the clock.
10:04:35
